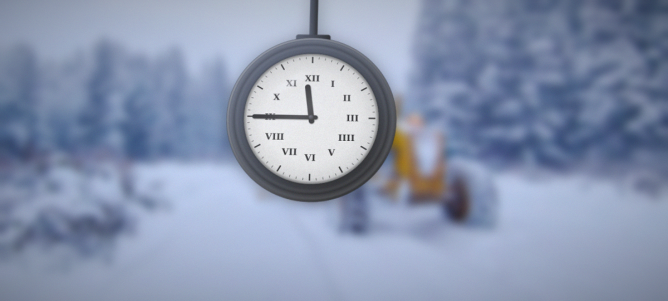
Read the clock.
11:45
